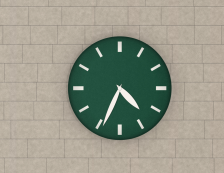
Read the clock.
4:34
